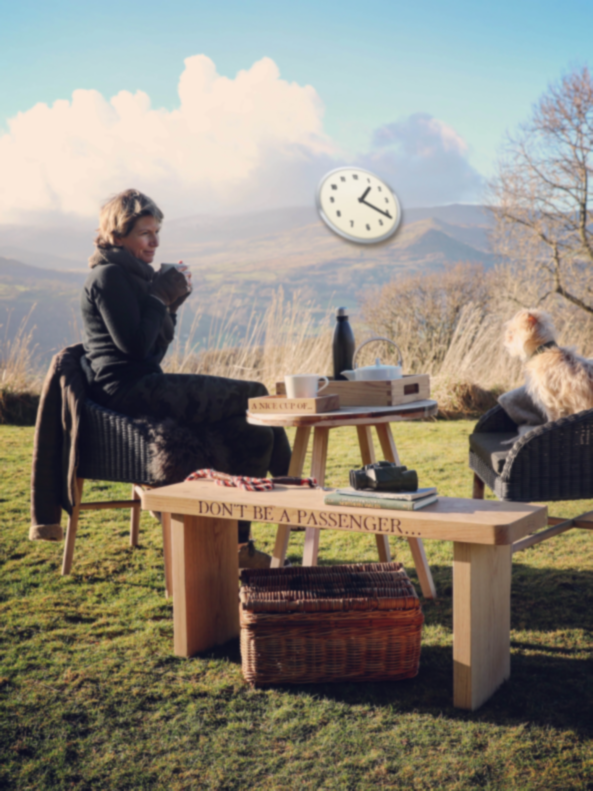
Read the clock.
1:21
